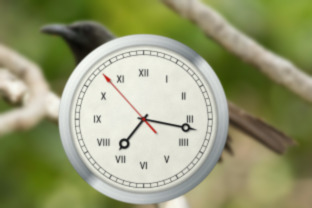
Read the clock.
7:16:53
